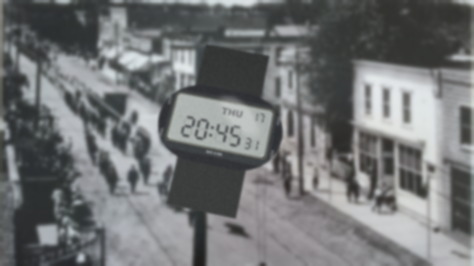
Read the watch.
20:45
